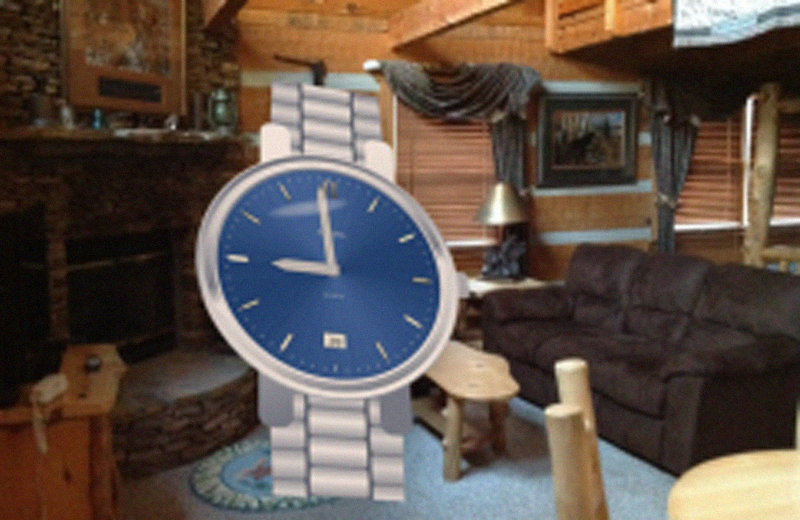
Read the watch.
8:59
